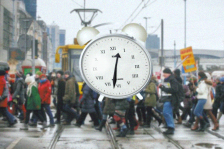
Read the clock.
12:32
